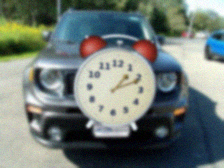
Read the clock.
1:11
